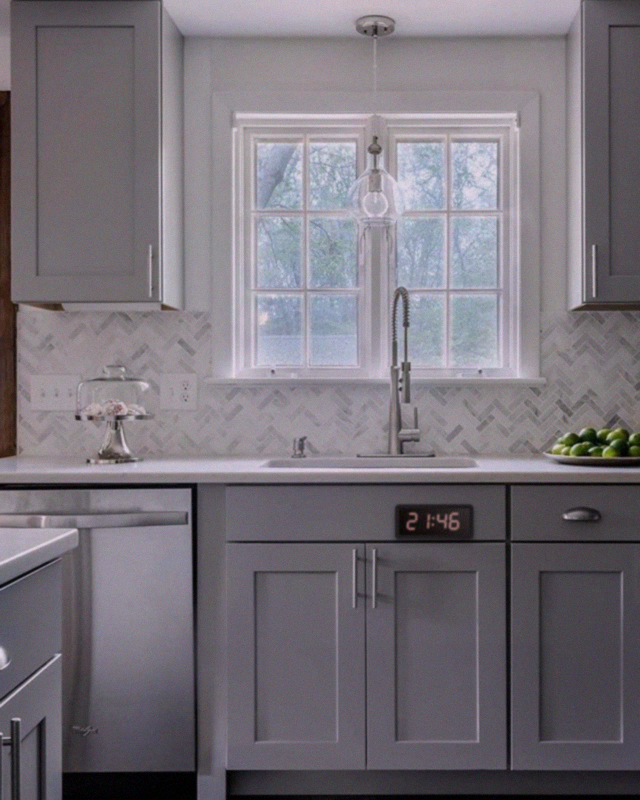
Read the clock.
21:46
